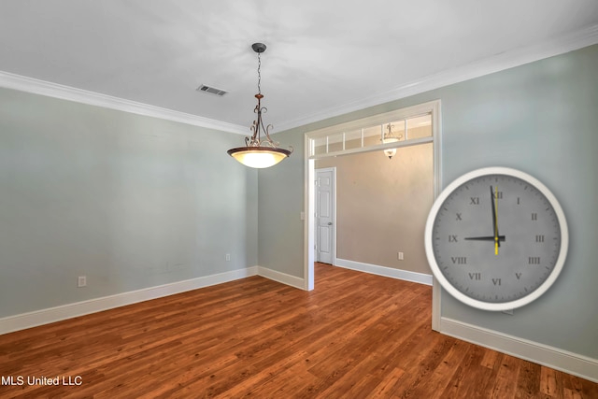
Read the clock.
8:59:00
